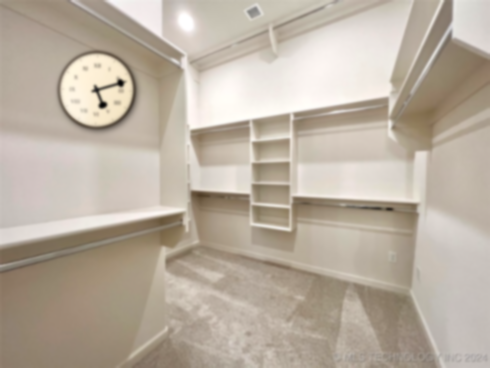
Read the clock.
5:12
